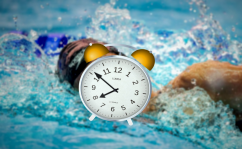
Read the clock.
7:51
